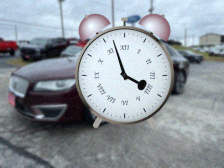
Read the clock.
3:57
